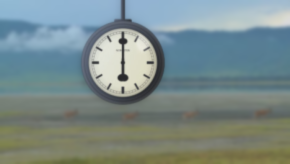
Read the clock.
6:00
